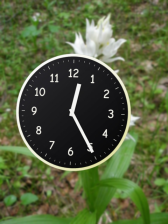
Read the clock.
12:25
